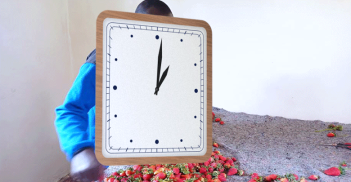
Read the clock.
1:01
